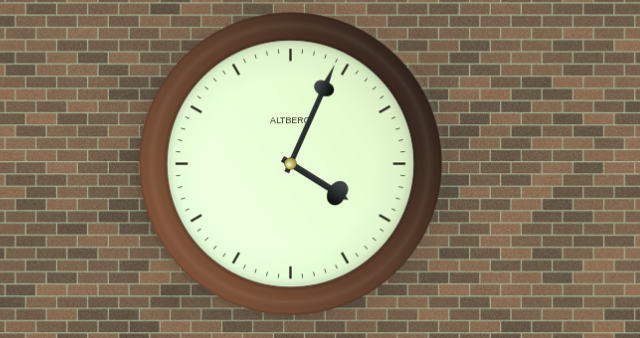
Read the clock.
4:04
